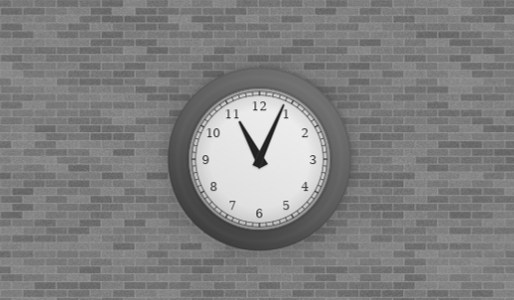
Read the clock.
11:04
